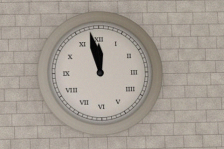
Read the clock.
11:58
